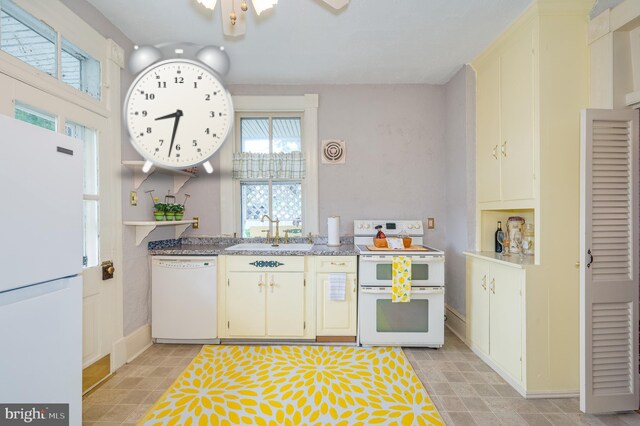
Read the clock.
8:32
